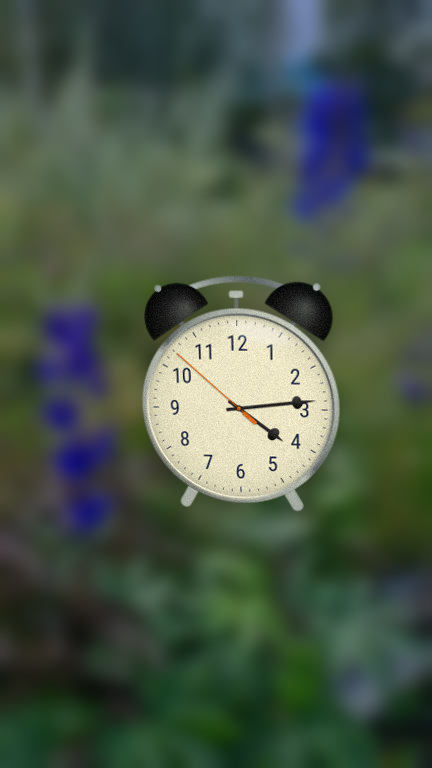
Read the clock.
4:13:52
